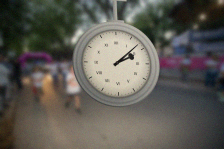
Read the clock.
2:08
